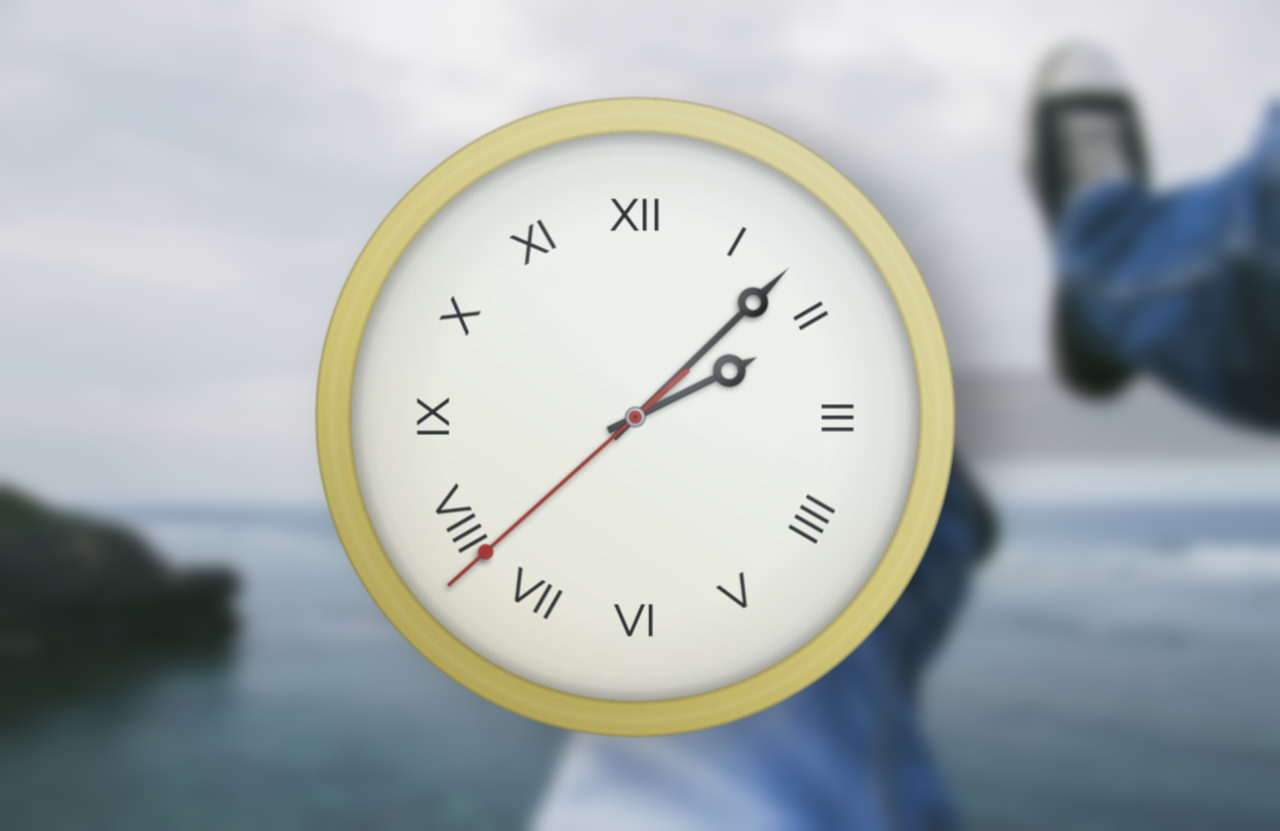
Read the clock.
2:07:38
